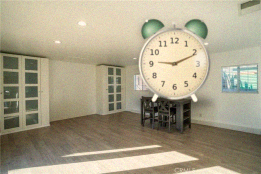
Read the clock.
9:11
